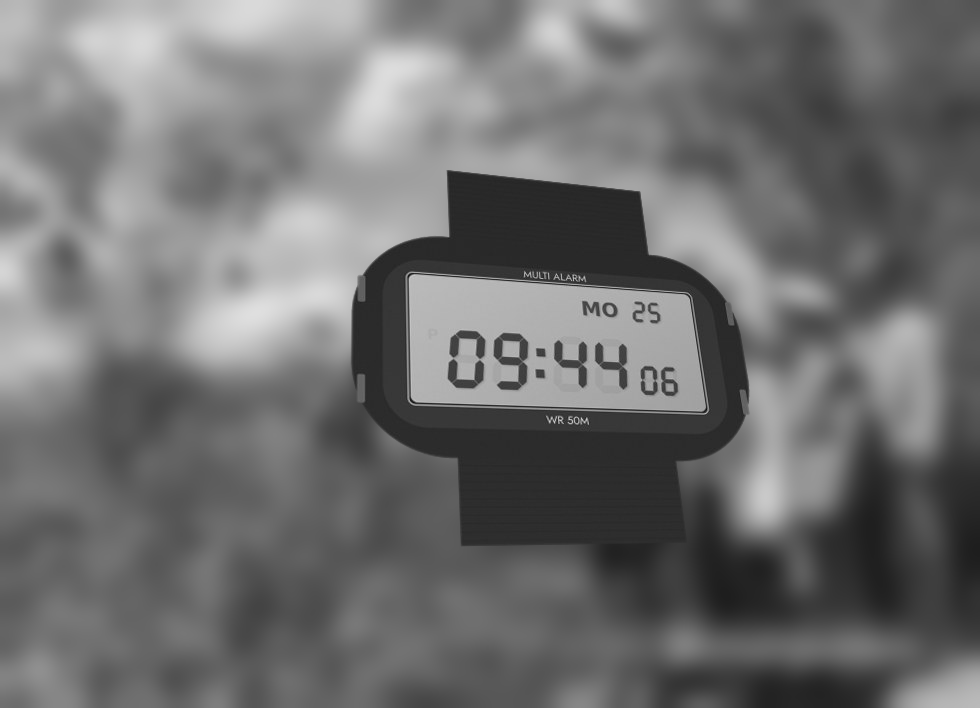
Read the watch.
9:44:06
